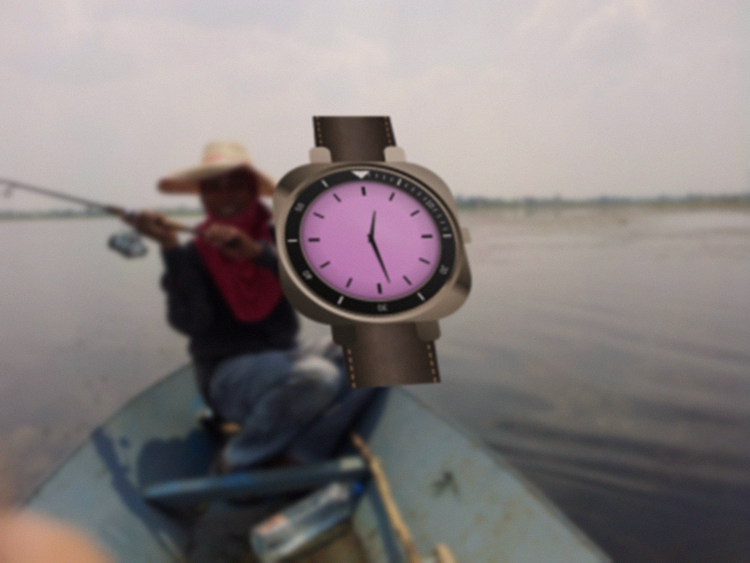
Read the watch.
12:28
